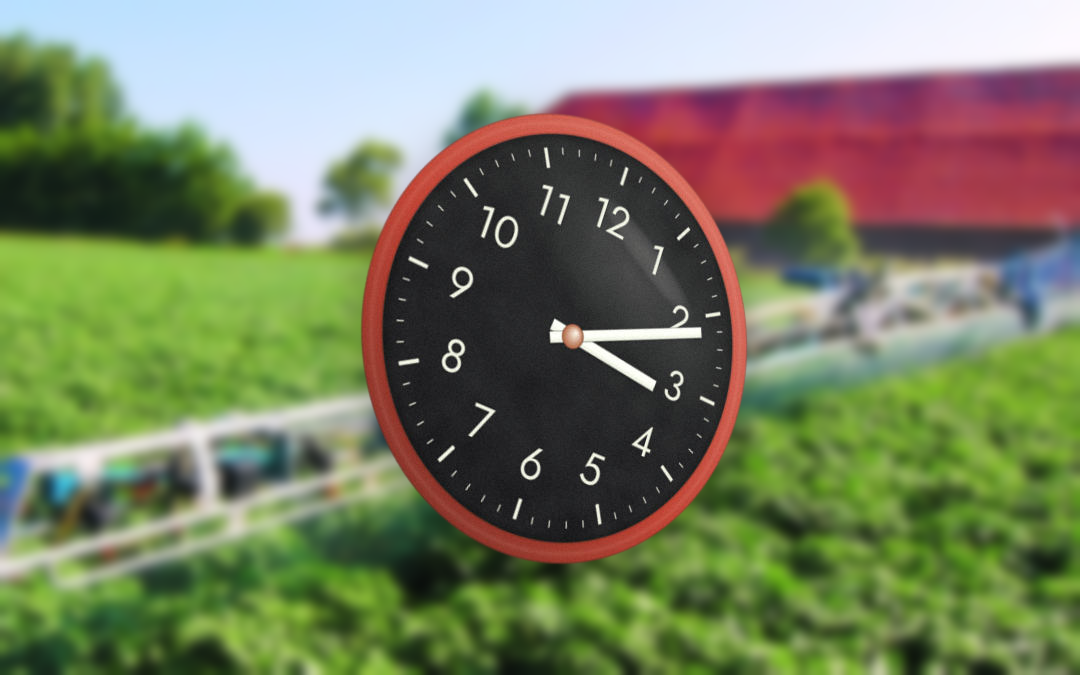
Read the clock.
3:11
